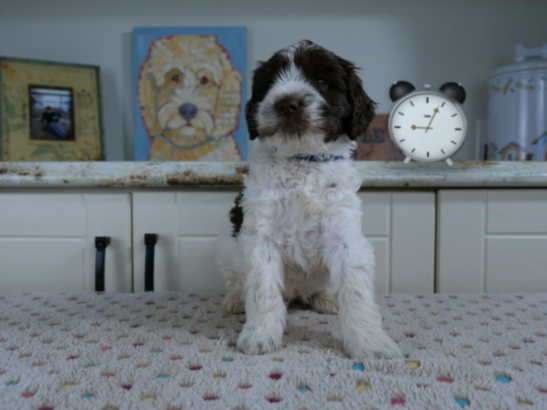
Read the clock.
9:04
